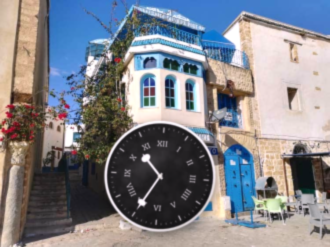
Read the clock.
10:35
